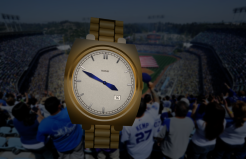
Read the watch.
3:49
